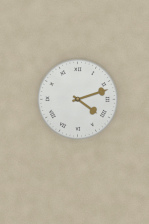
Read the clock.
4:12
